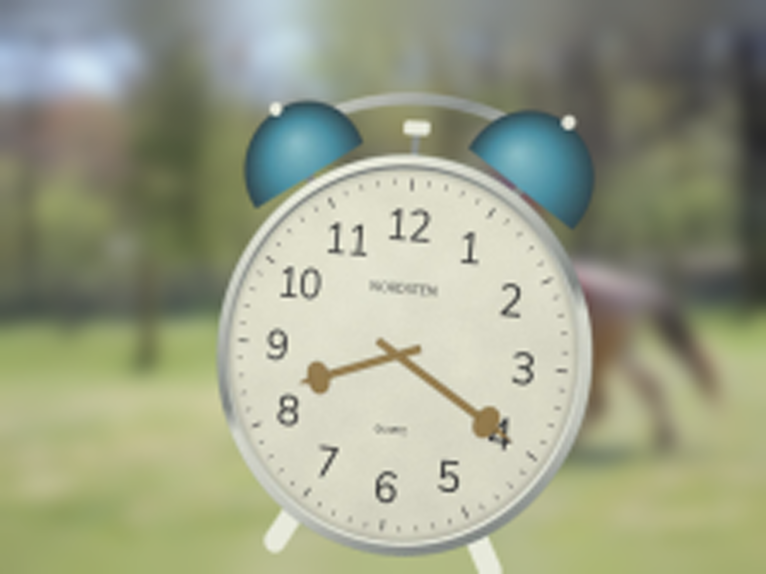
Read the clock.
8:20
